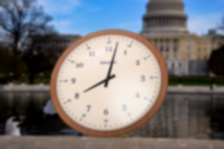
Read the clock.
8:02
